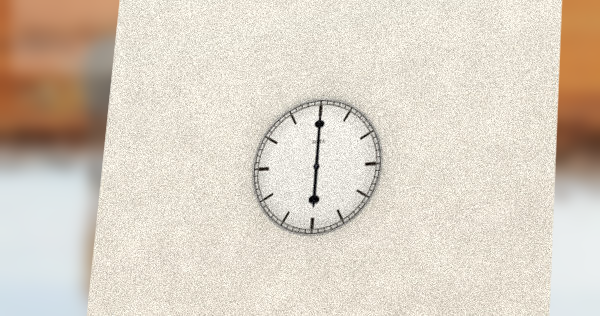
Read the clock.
6:00
